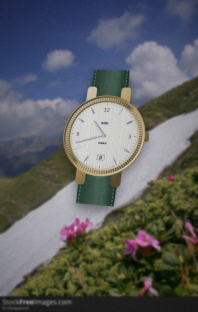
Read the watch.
10:42
